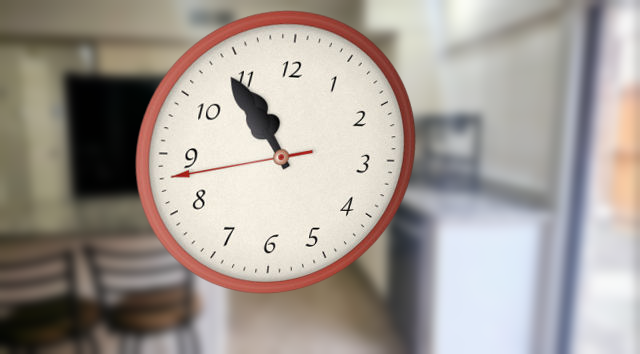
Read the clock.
10:53:43
